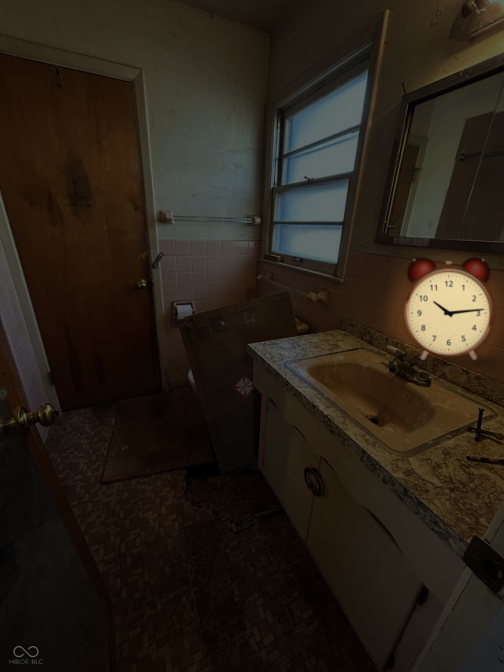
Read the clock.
10:14
